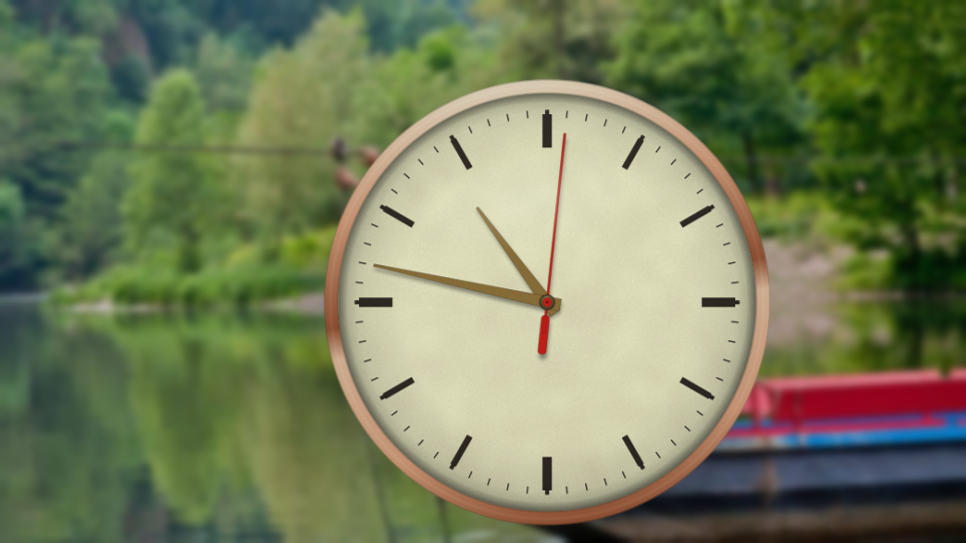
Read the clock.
10:47:01
